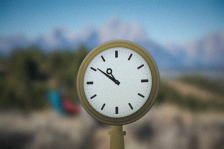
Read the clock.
10:51
